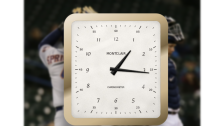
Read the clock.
1:16
